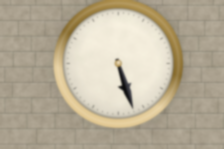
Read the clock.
5:27
